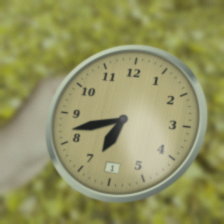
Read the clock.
6:42
